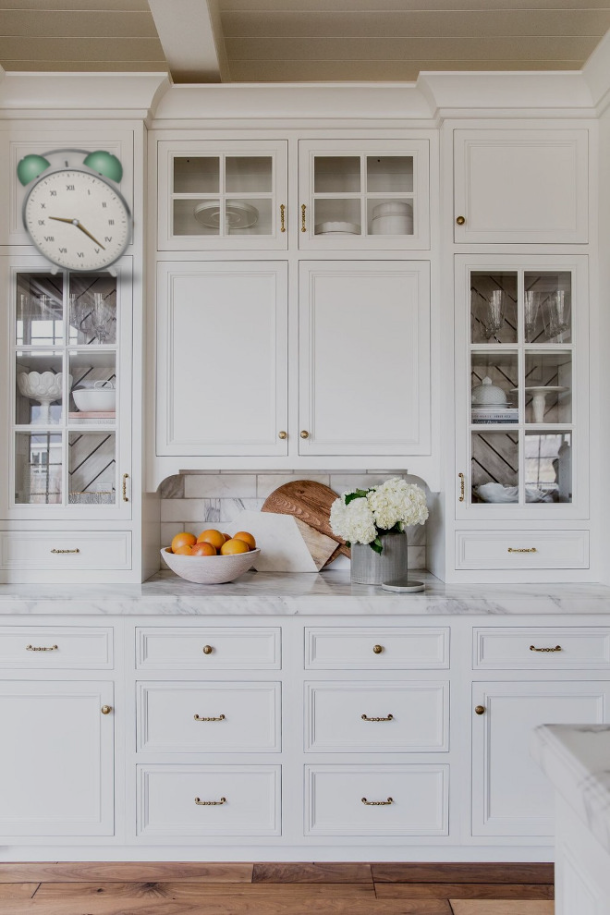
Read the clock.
9:23
